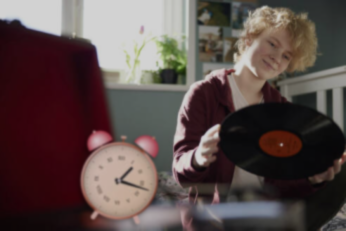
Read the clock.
1:17
